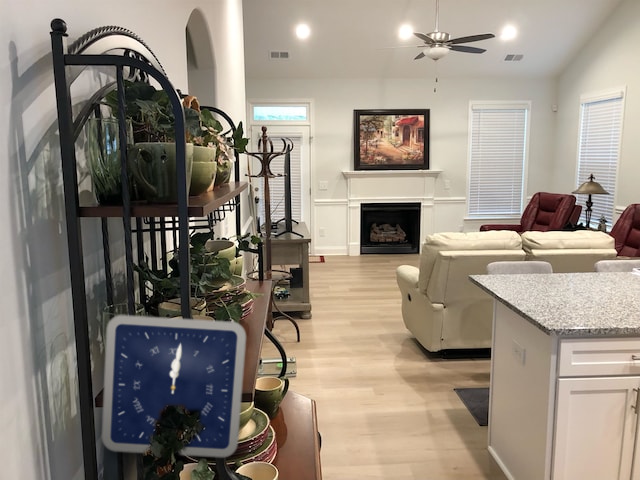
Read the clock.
12:01
